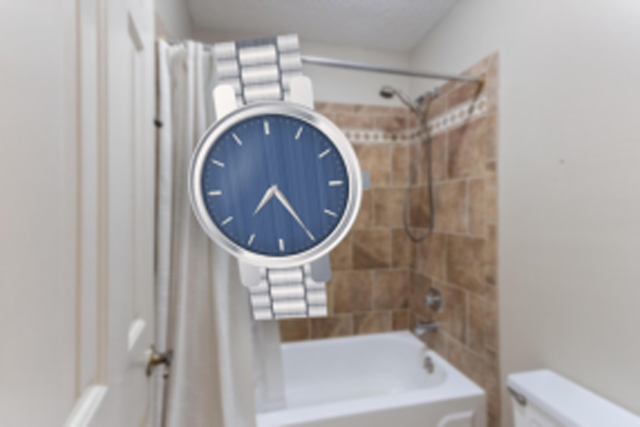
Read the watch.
7:25
